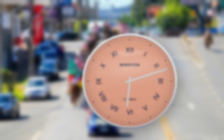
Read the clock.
6:12
